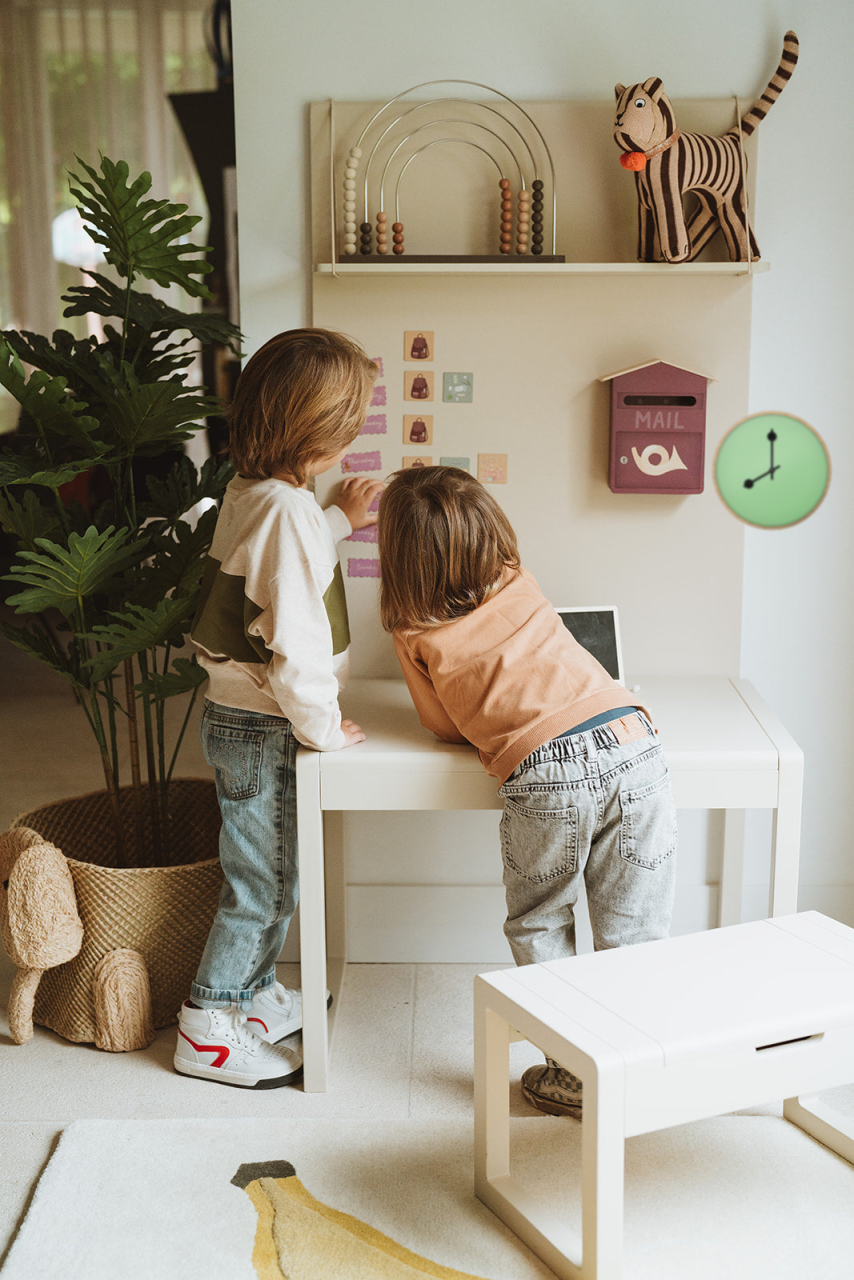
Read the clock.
8:00
